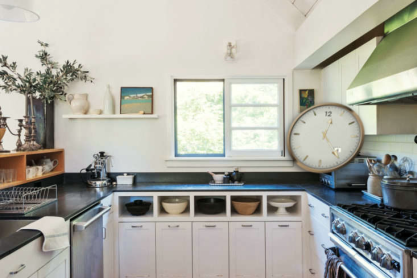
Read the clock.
12:24
